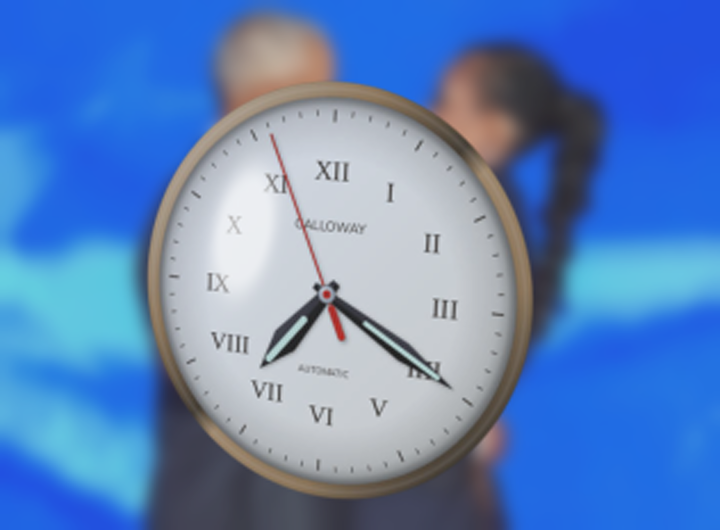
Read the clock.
7:19:56
